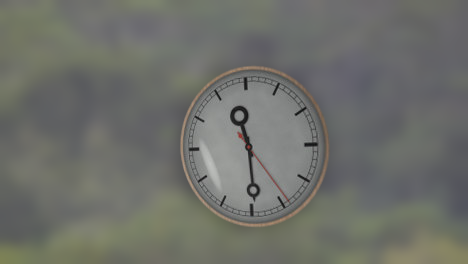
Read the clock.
11:29:24
